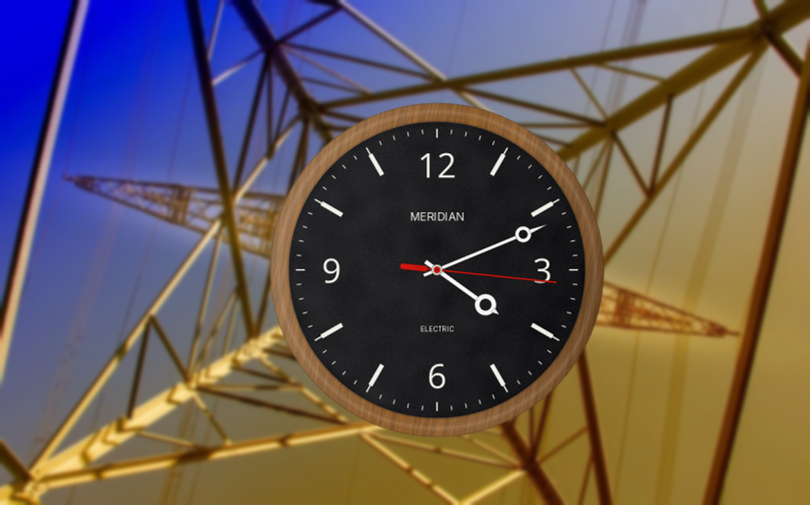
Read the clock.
4:11:16
